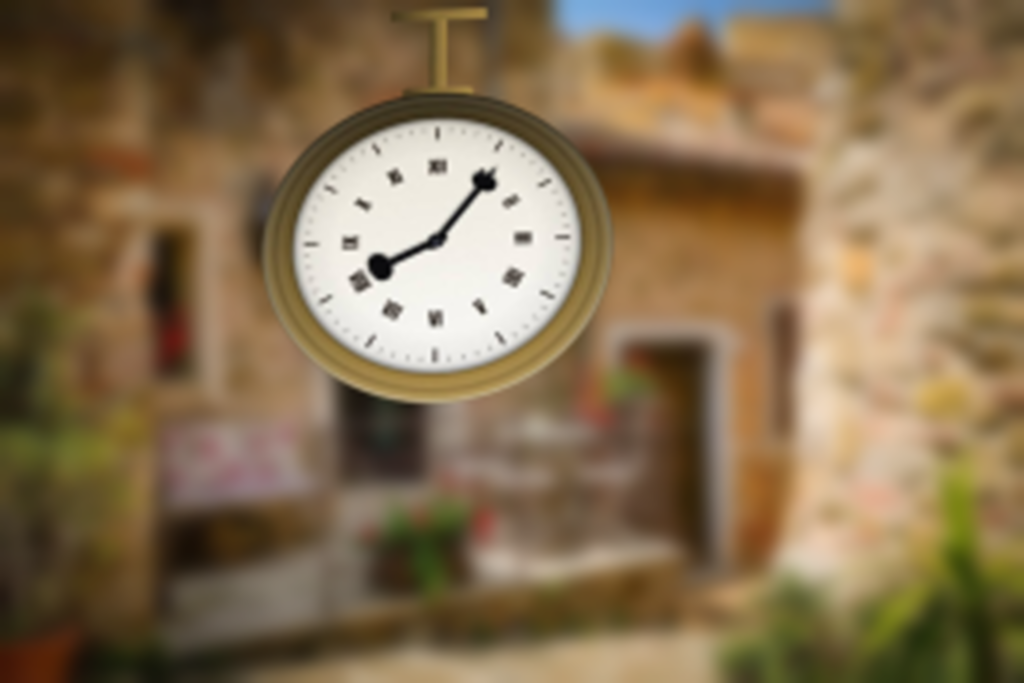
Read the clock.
8:06
